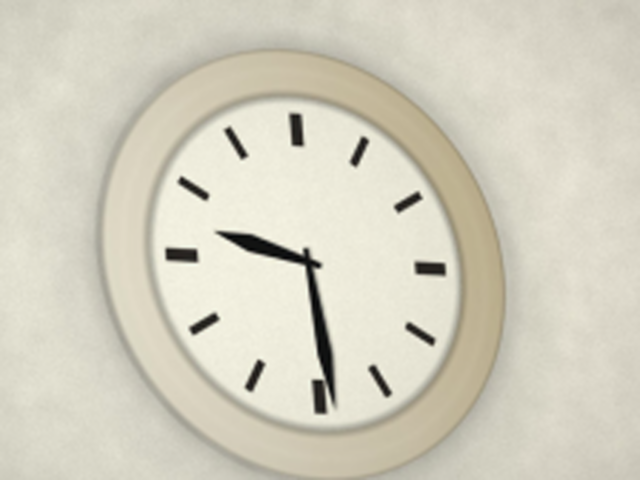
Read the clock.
9:29
